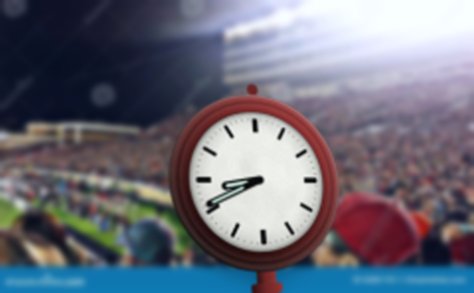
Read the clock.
8:41
